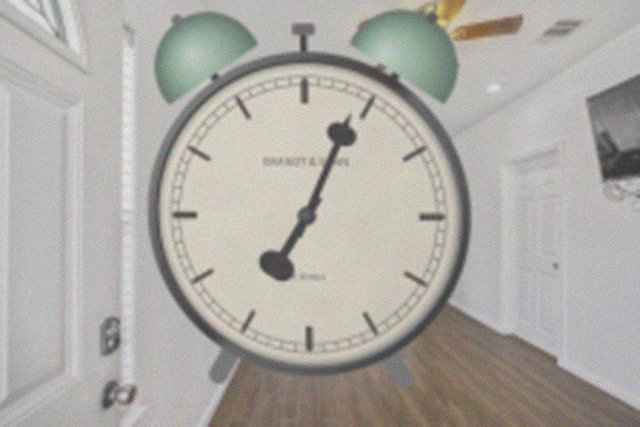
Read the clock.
7:04
